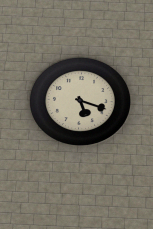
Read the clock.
5:18
